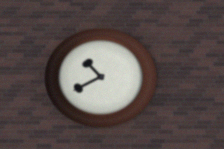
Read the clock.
10:40
